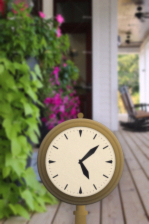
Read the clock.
5:08
